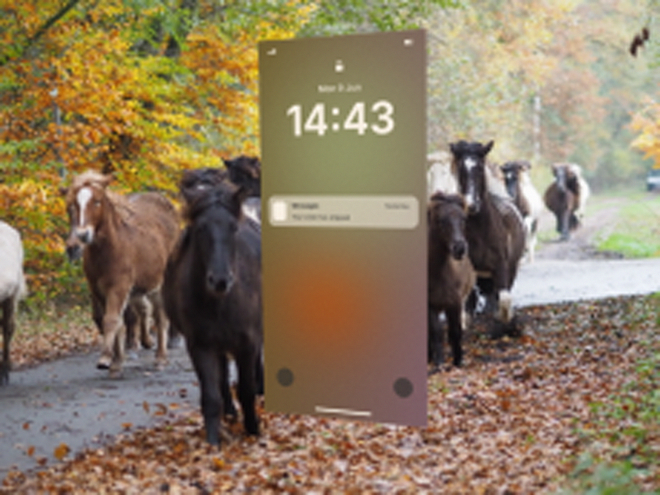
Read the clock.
14:43
